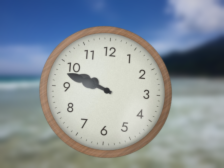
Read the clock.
9:48
